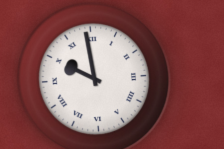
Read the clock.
9:59
